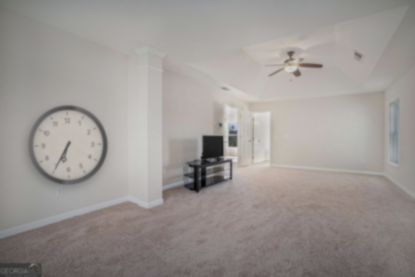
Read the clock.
6:35
